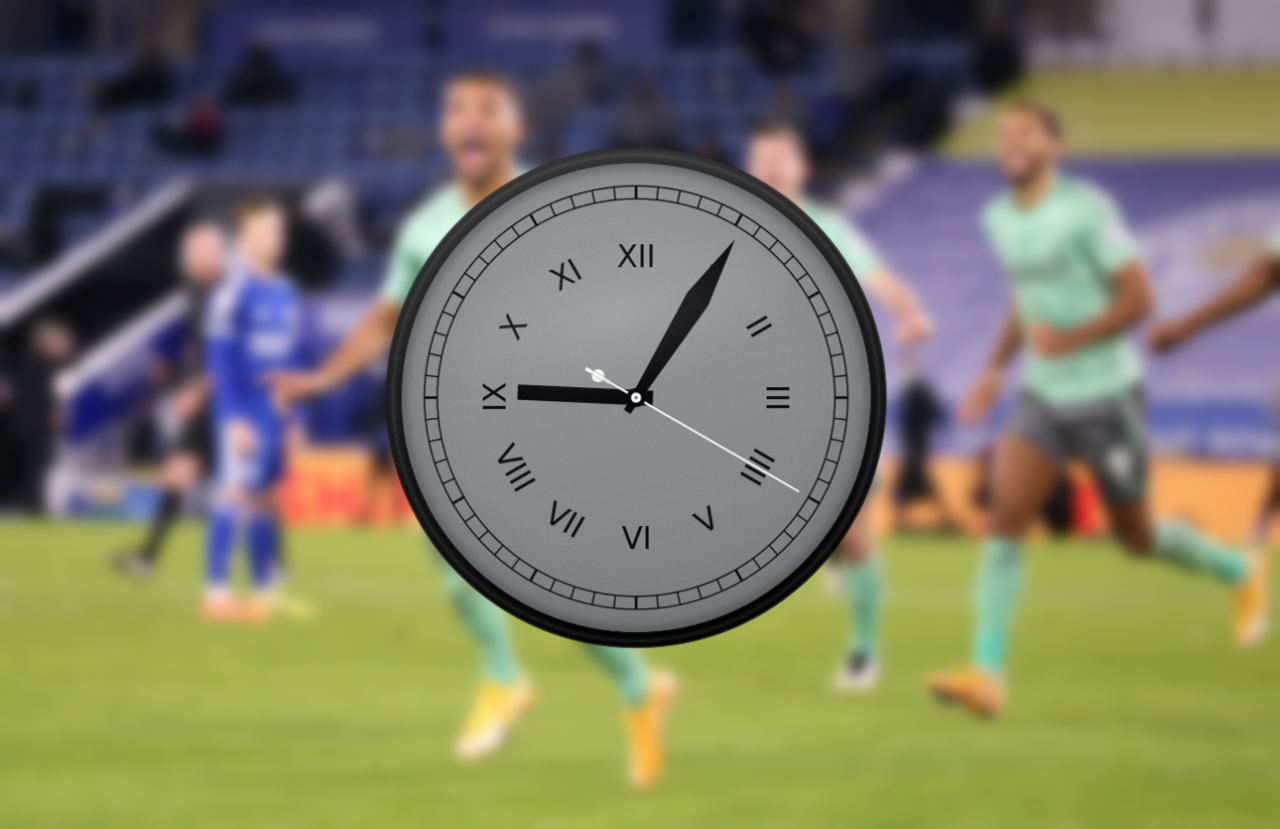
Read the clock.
9:05:20
